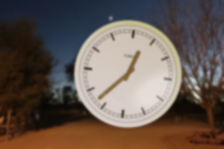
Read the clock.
12:37
